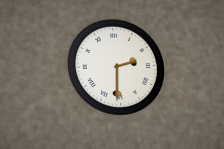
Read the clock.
2:31
